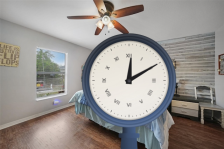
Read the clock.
12:10
